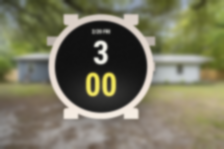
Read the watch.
3:00
